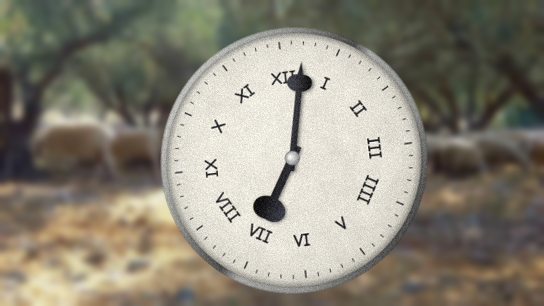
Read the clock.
7:02
